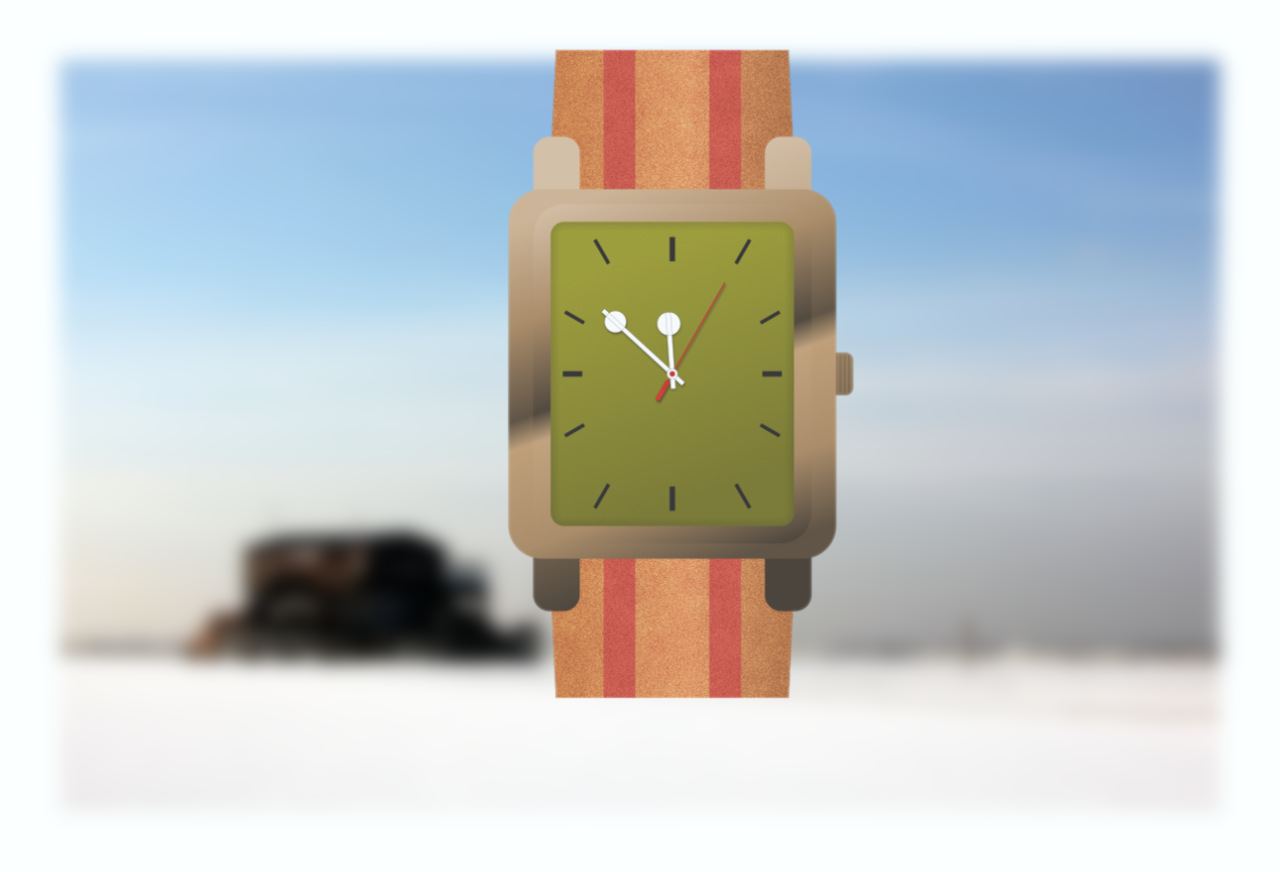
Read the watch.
11:52:05
